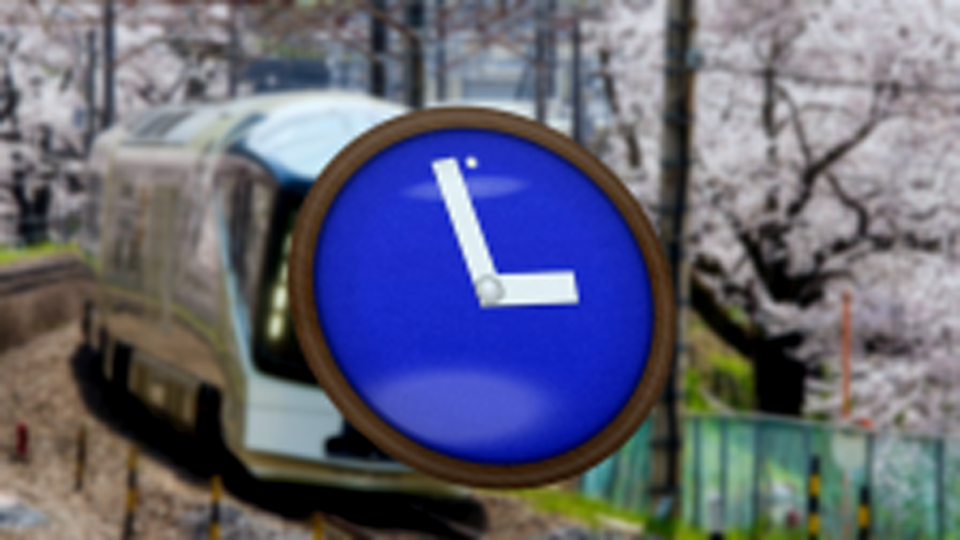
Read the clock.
2:58
